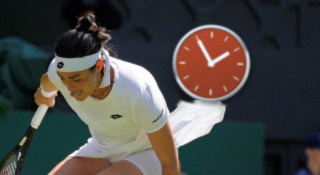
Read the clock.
1:55
